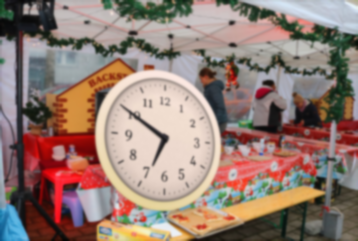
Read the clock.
6:50
